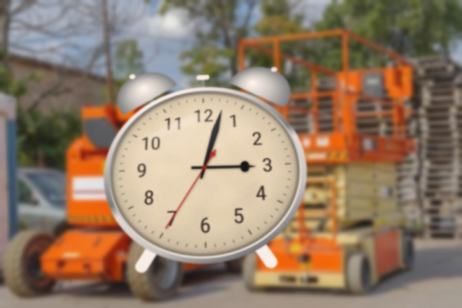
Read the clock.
3:02:35
